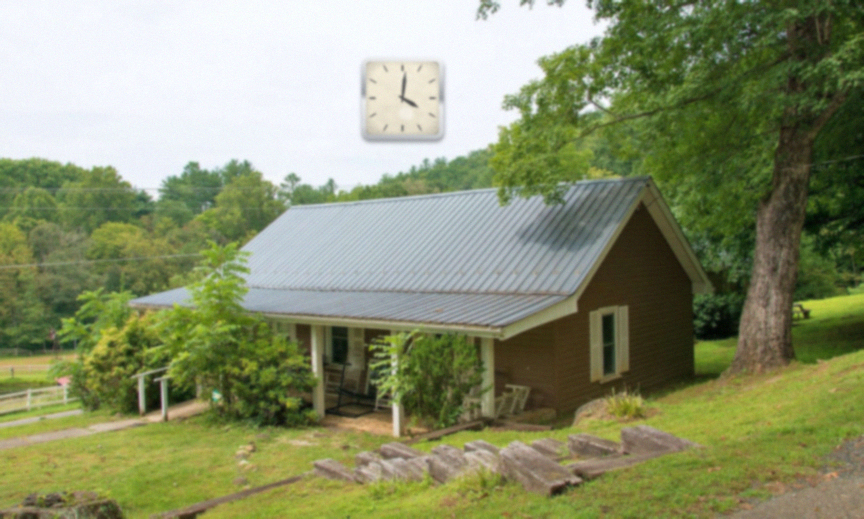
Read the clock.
4:01
